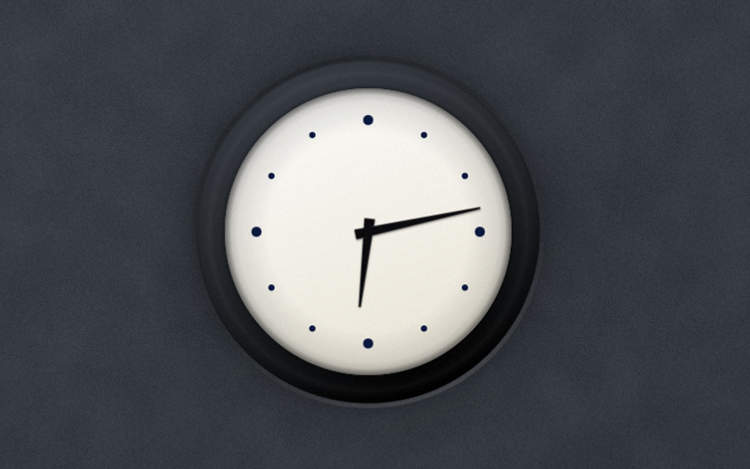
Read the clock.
6:13
